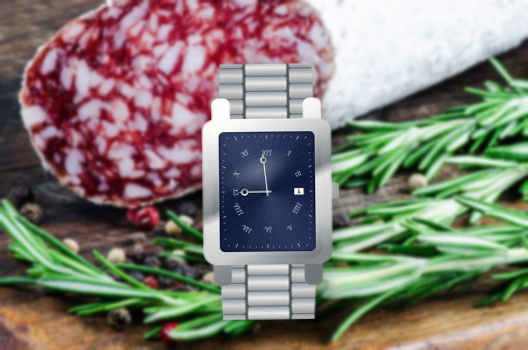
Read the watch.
8:59
